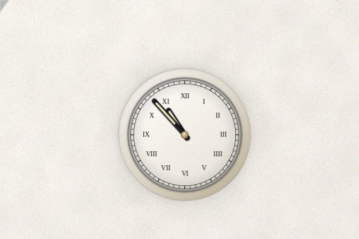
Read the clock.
10:53
